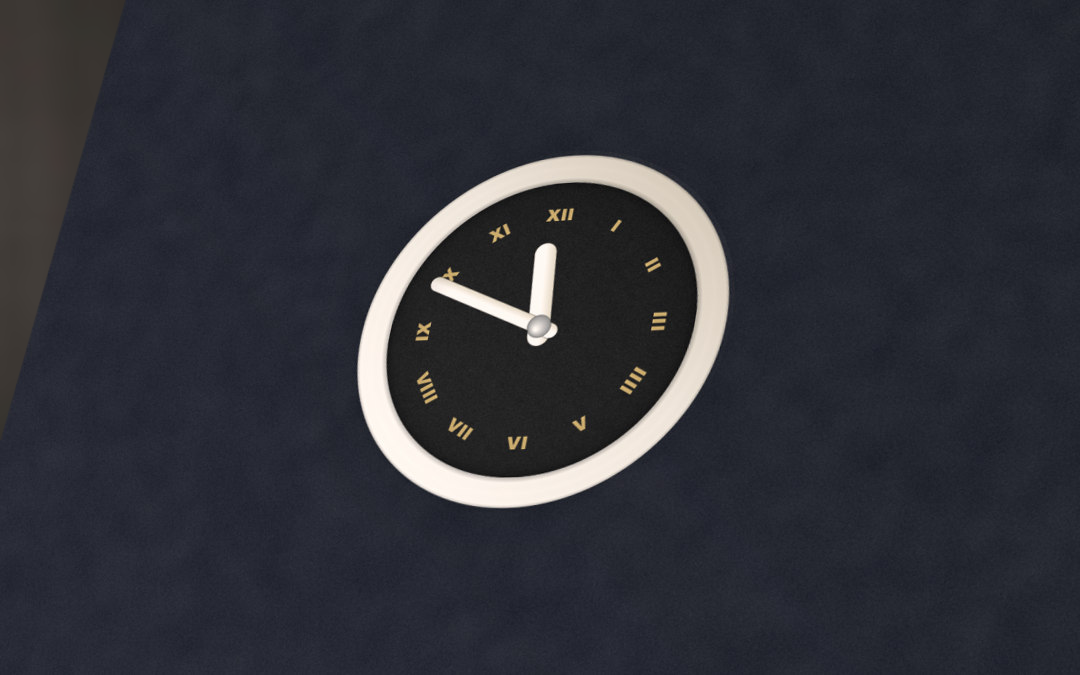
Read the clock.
11:49
